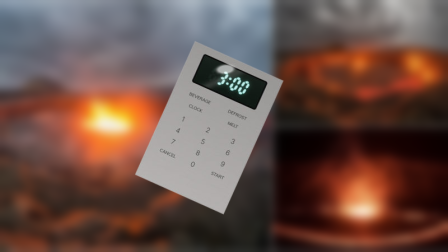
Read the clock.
3:00
